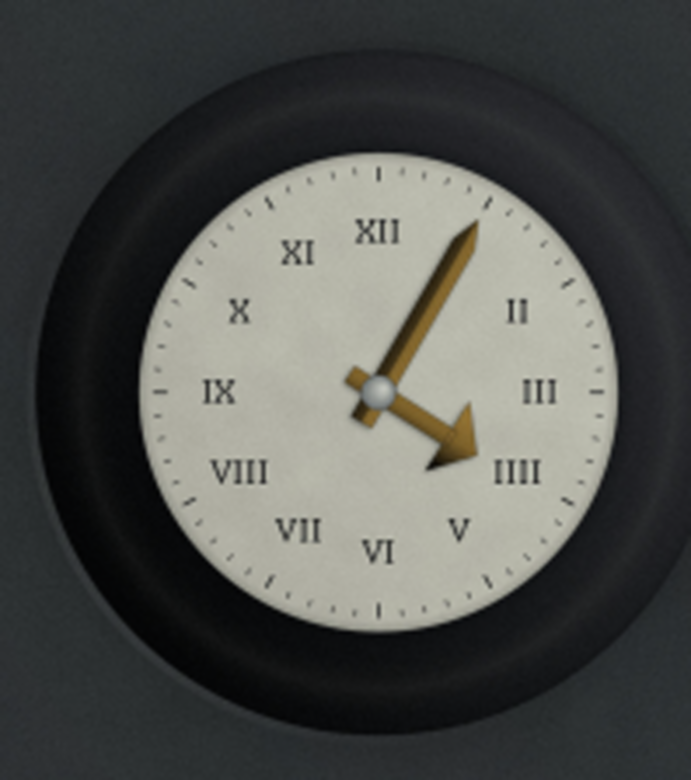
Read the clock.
4:05
